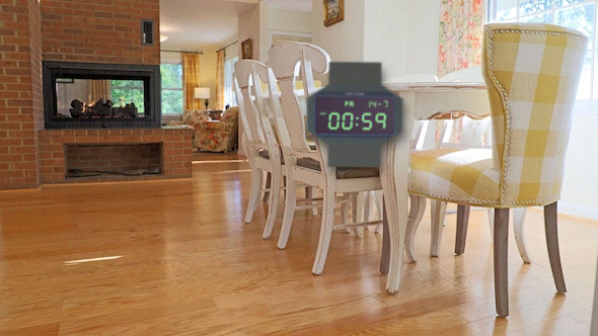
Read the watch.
0:59
